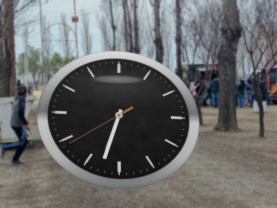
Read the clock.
6:32:39
